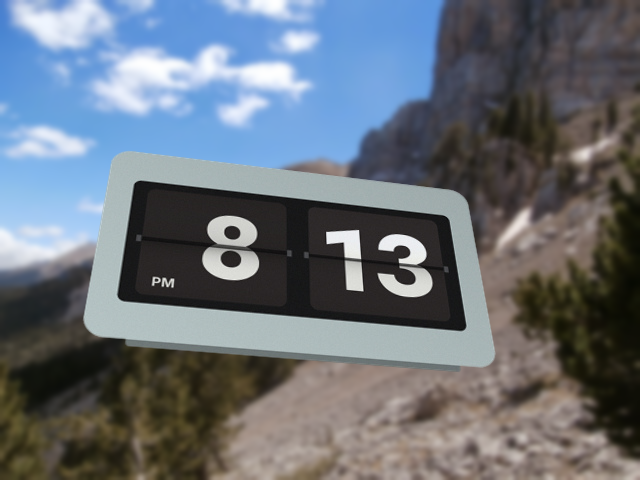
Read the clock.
8:13
